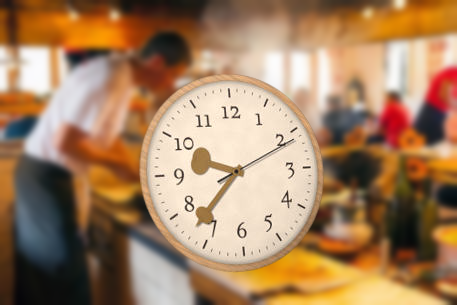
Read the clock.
9:37:11
